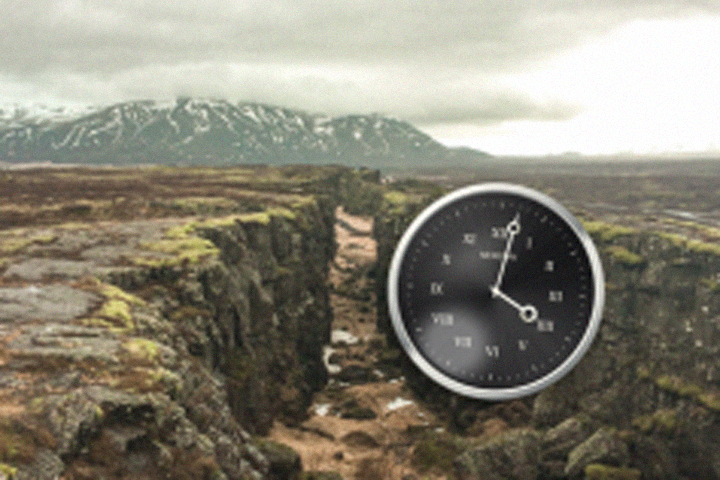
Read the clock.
4:02
